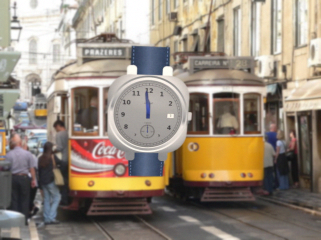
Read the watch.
11:59
